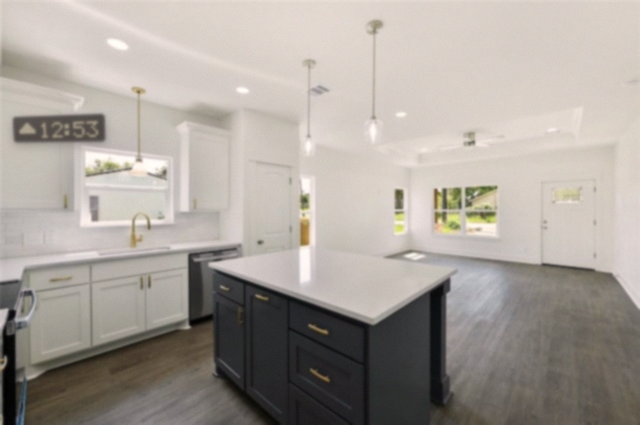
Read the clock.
12:53
